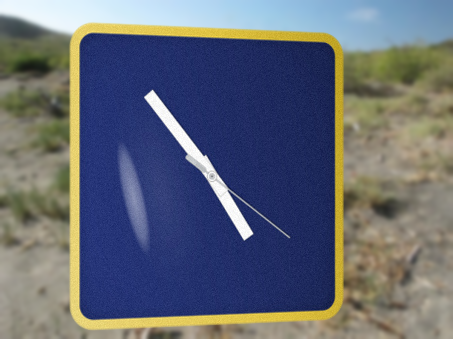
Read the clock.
4:53:21
